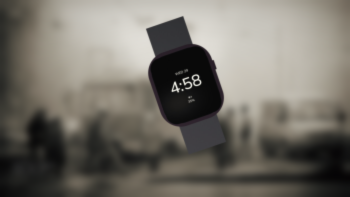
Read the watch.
4:58
